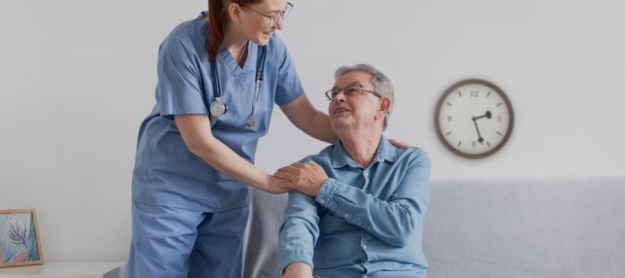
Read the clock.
2:27
